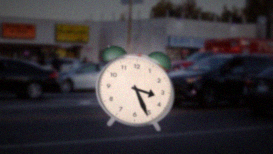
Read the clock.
3:26
